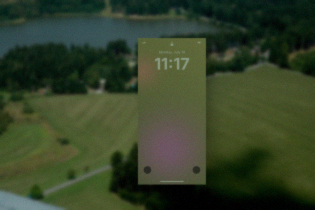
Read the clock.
11:17
